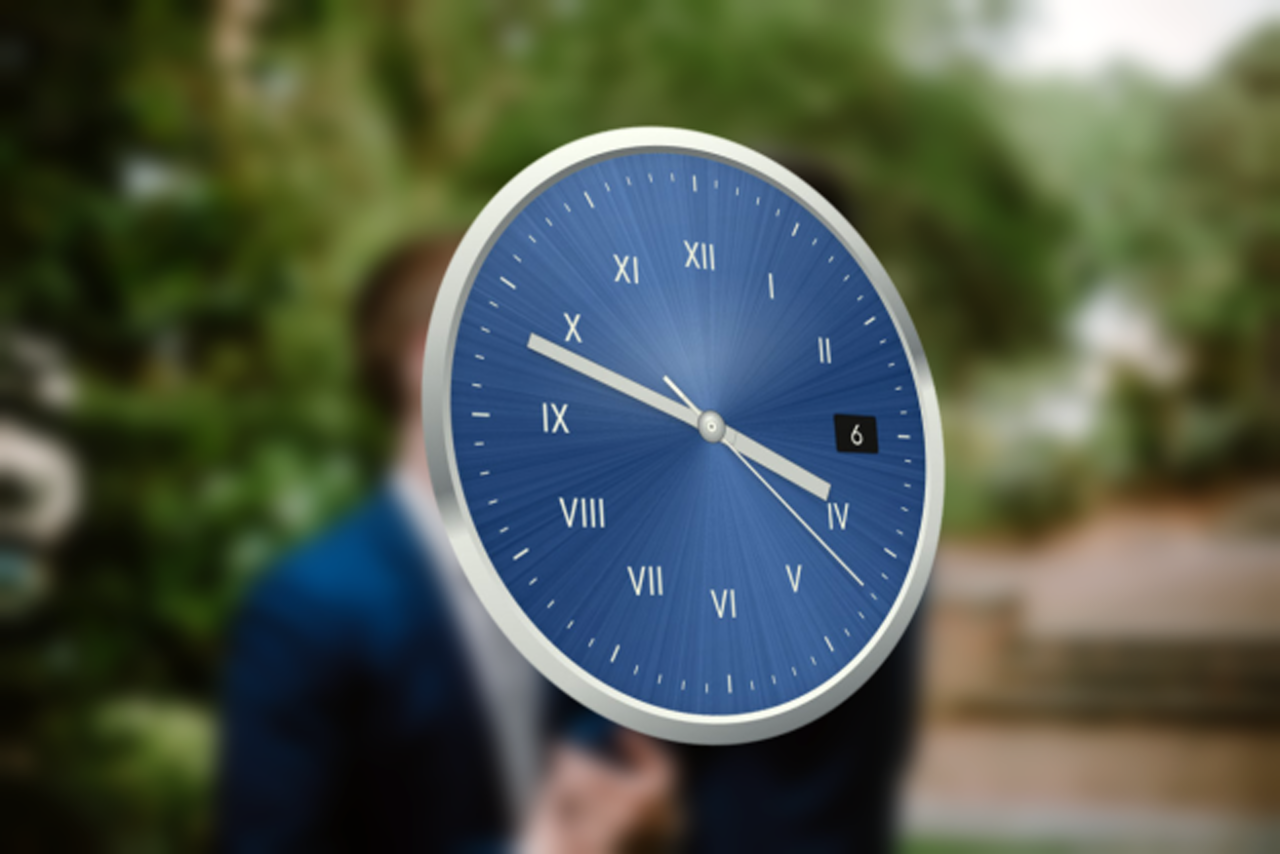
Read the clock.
3:48:22
